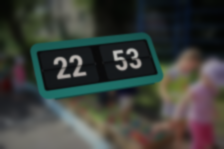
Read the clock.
22:53
